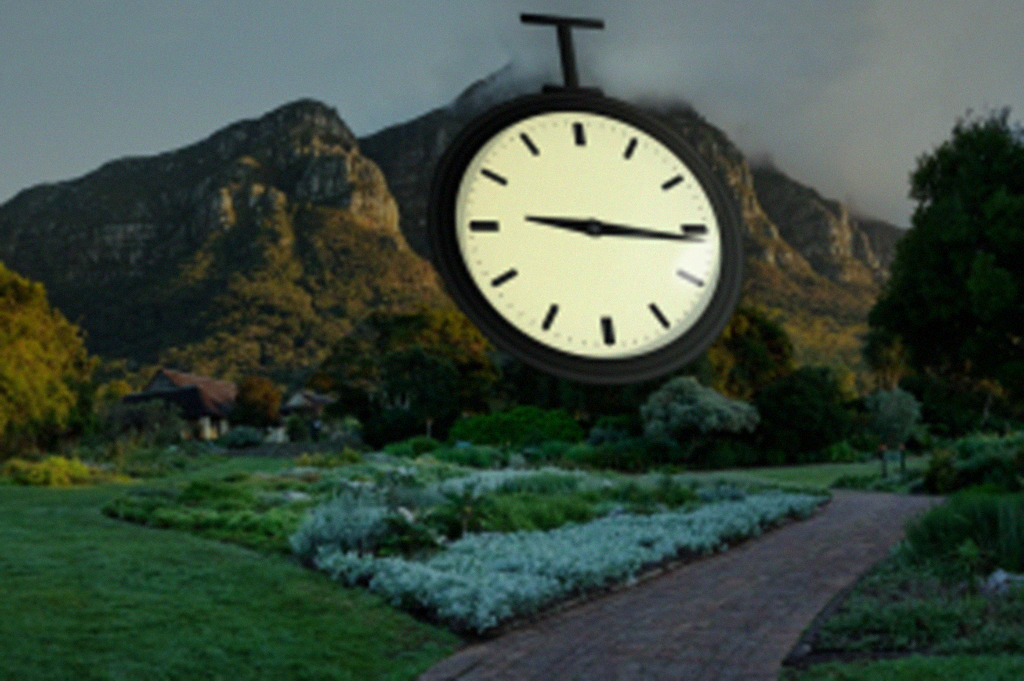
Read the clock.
9:16
